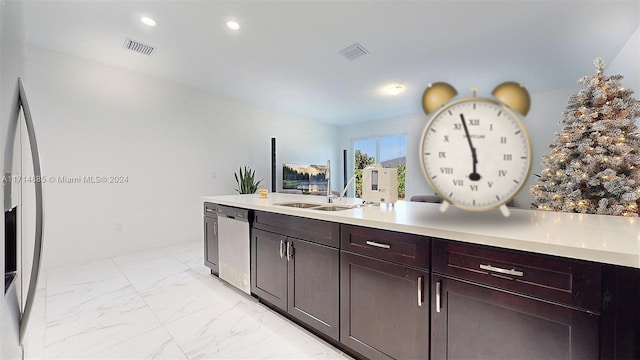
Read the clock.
5:57
